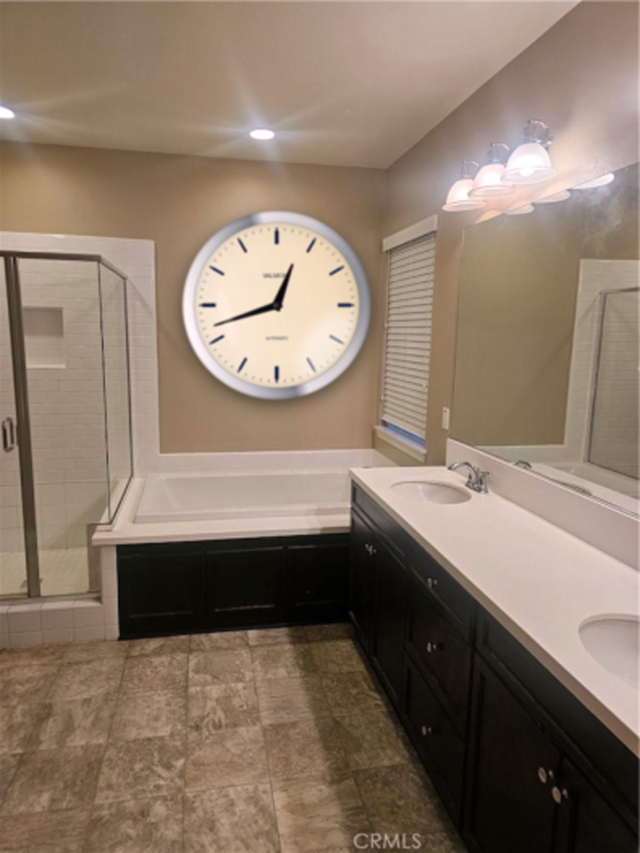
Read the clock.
12:42
